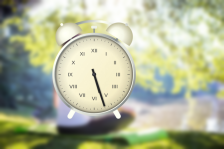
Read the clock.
5:27
